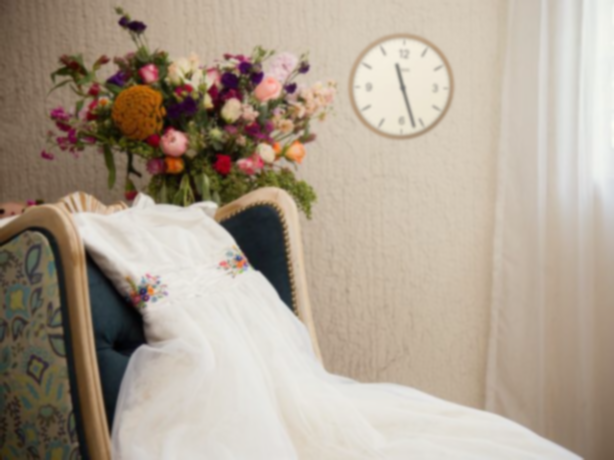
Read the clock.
11:27
